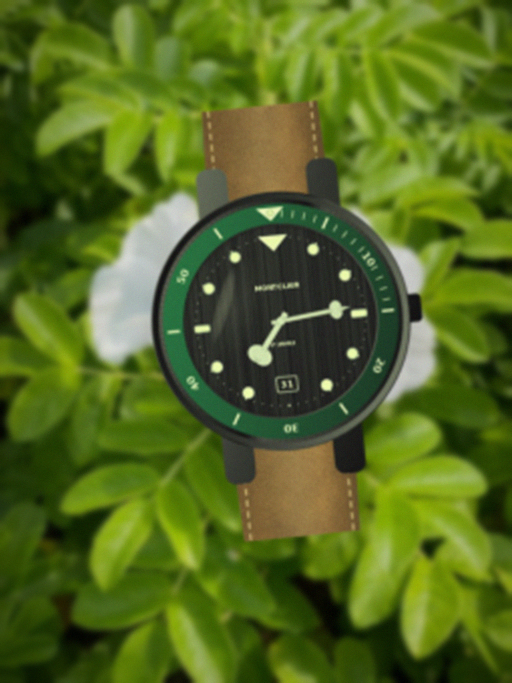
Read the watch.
7:14
